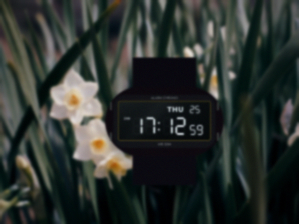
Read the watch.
17:12
